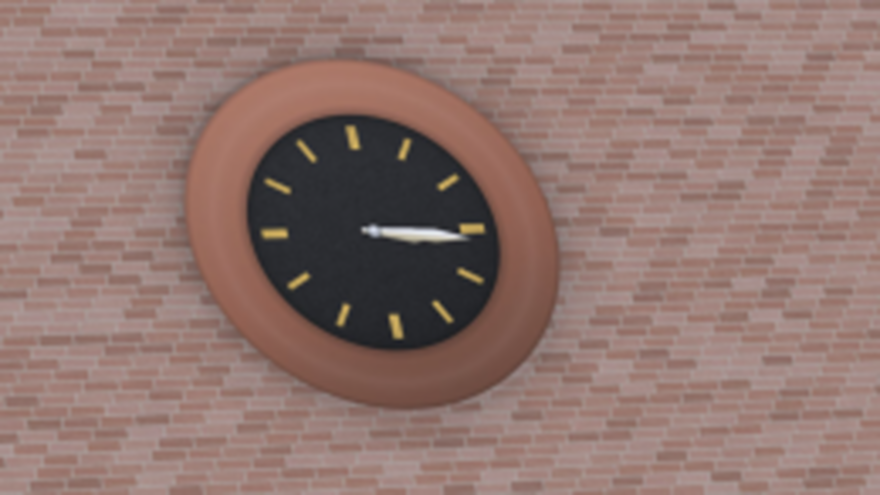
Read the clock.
3:16
